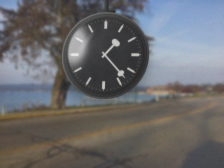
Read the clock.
1:23
